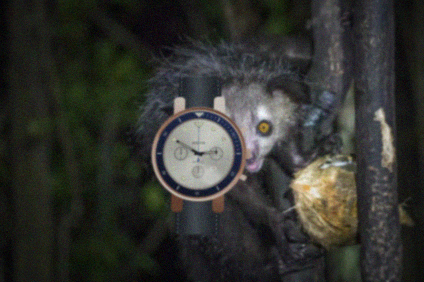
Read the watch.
2:50
